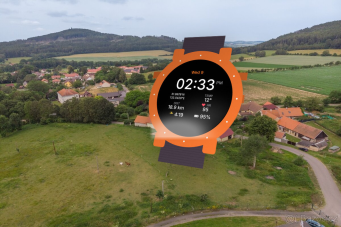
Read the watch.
2:33
